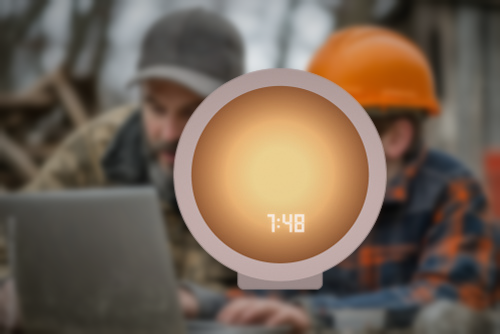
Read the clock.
7:48
